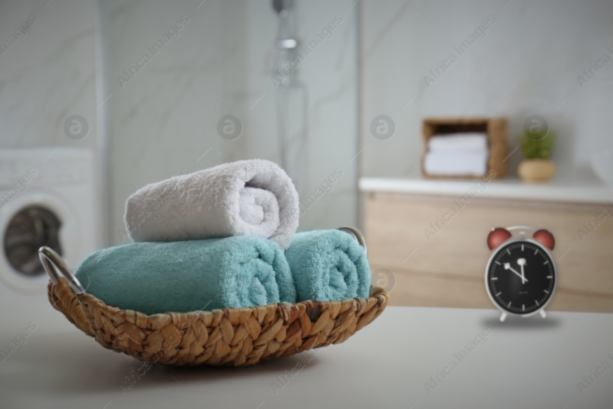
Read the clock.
11:51
